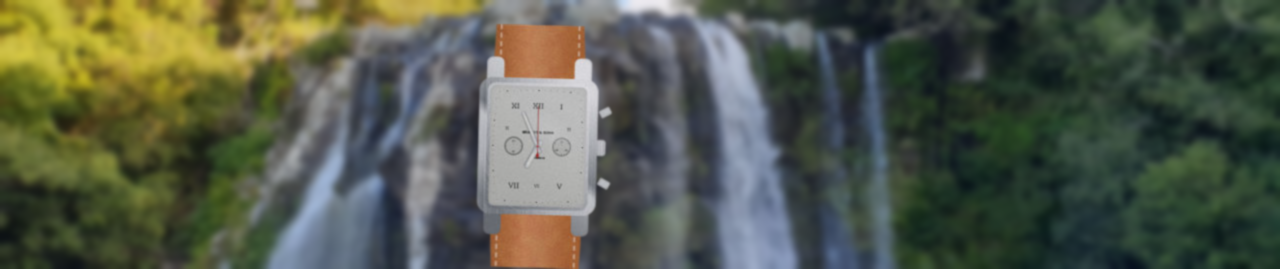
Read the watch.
6:56
